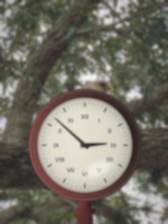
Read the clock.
2:52
